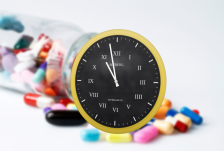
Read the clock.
10:58
